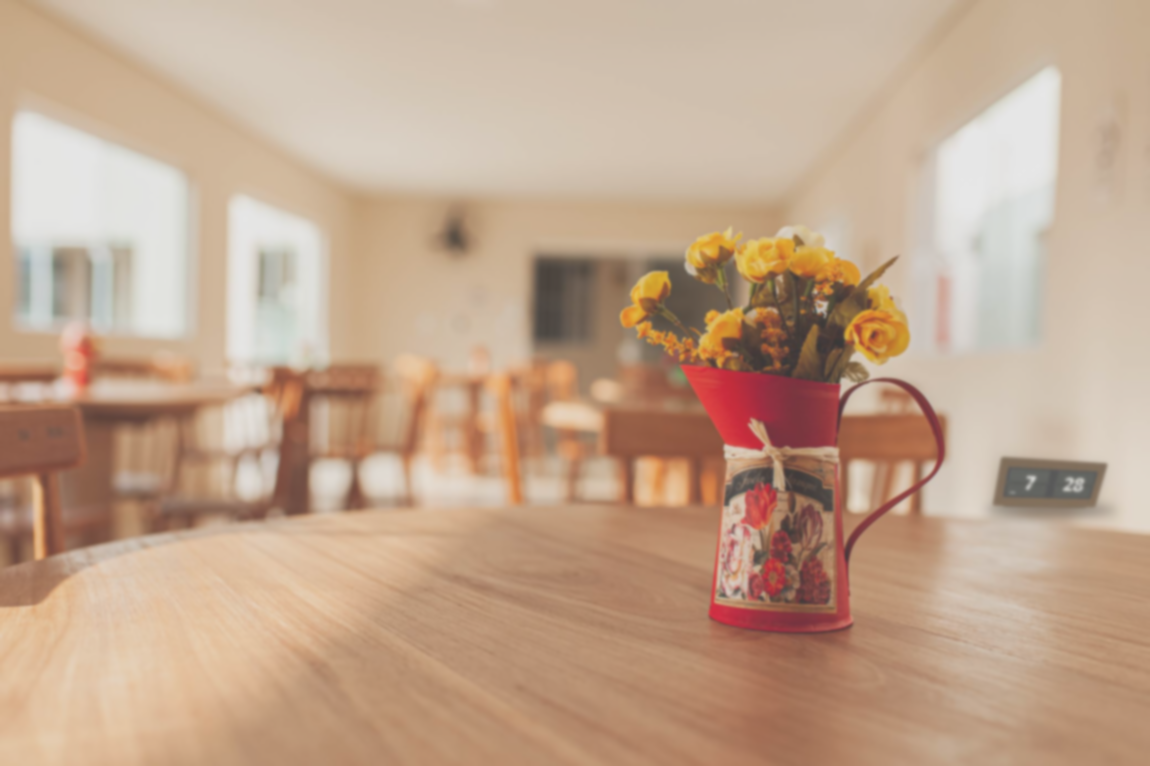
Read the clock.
7:28
